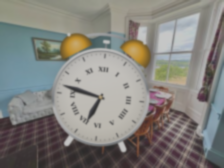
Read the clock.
6:47
